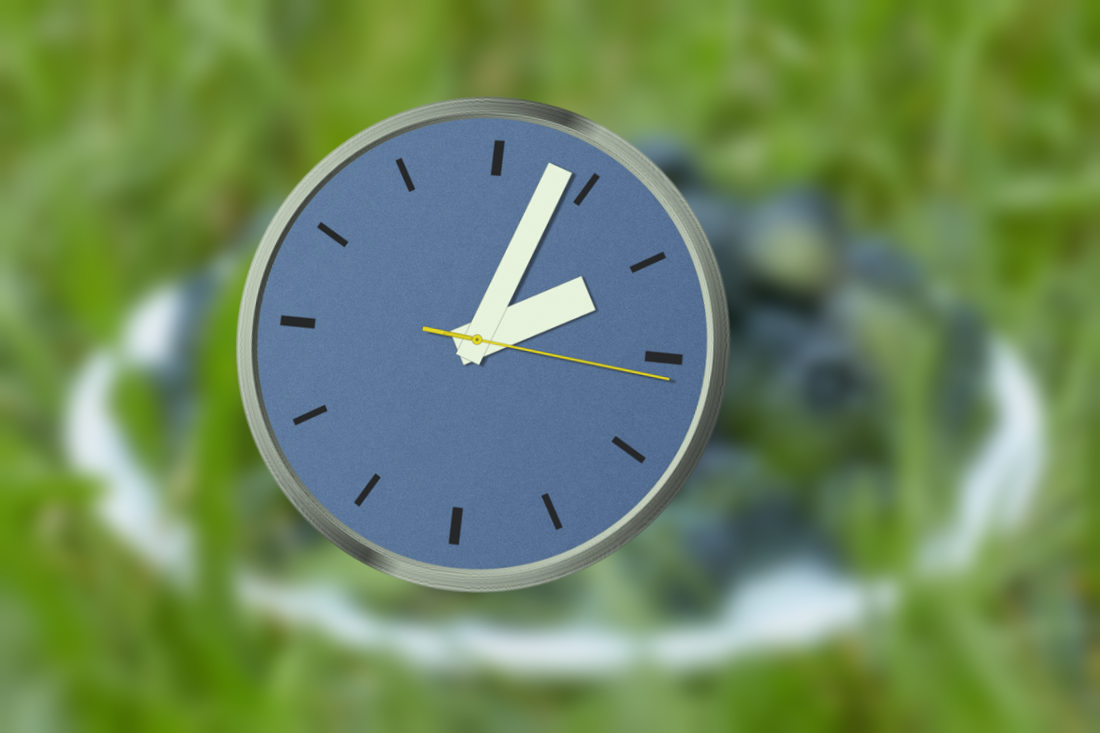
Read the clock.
2:03:16
